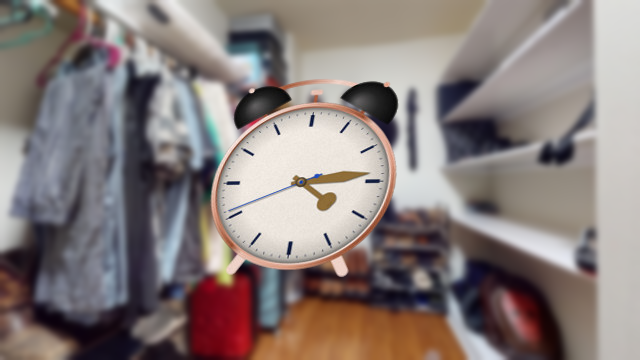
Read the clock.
4:13:41
